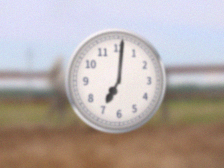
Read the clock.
7:01
